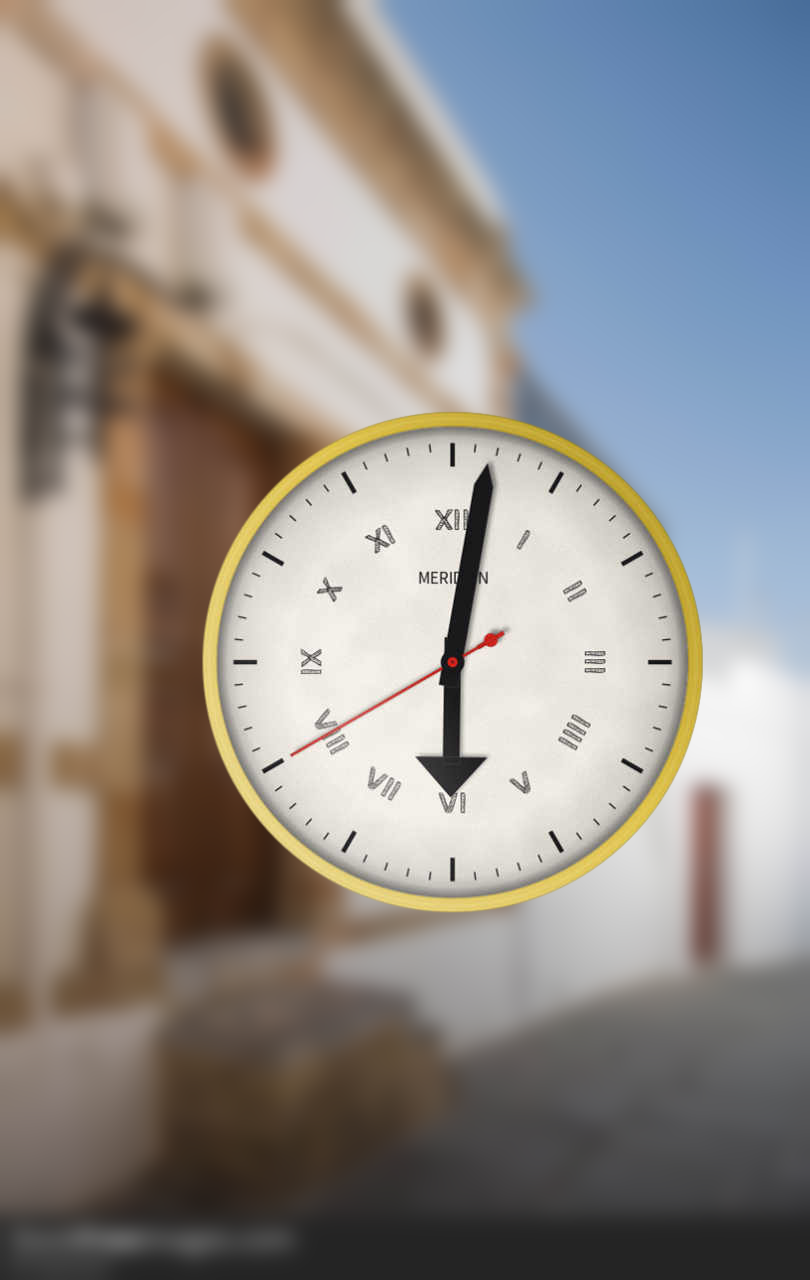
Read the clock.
6:01:40
